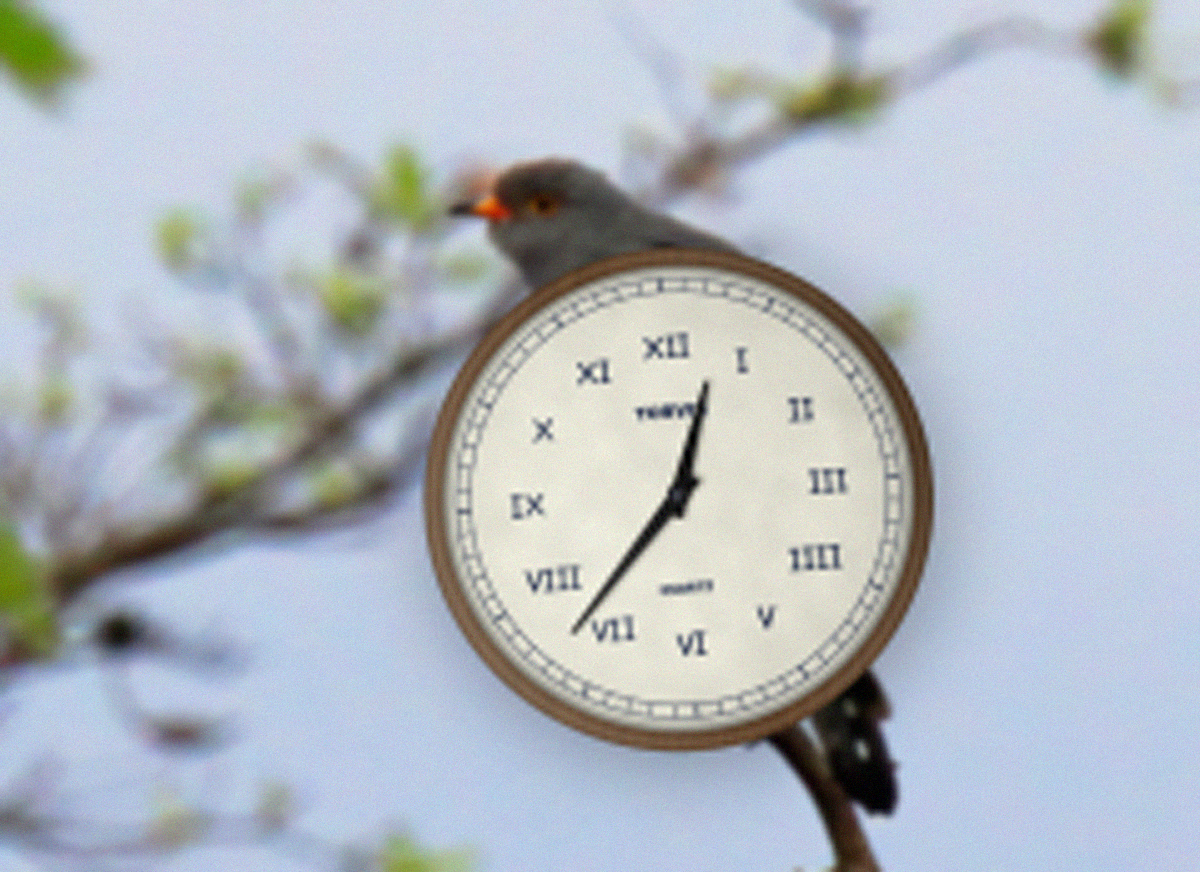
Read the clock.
12:37
